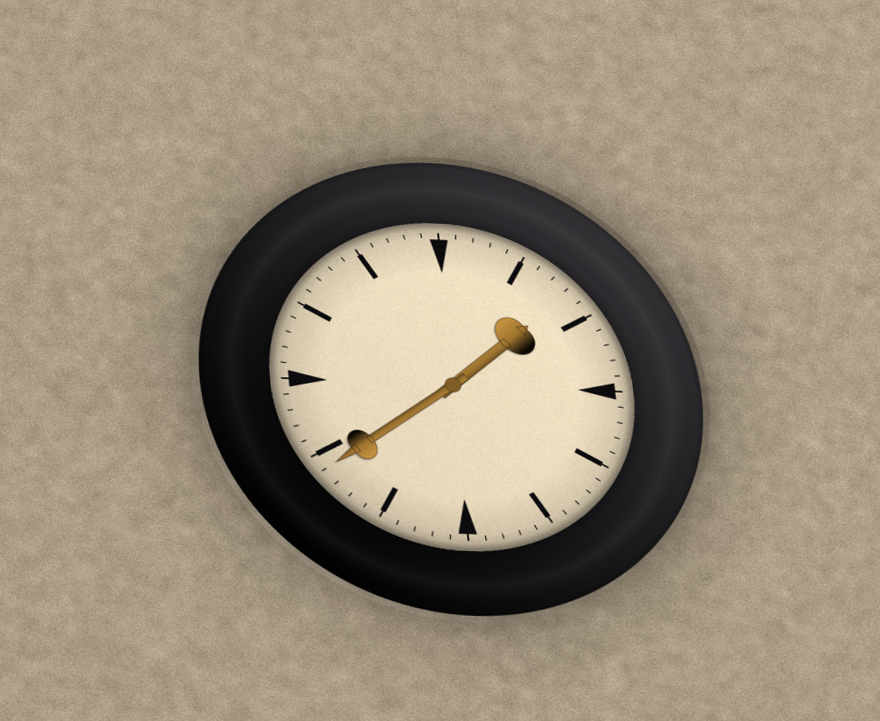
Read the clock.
1:39
